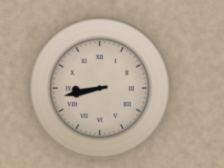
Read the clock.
8:43
